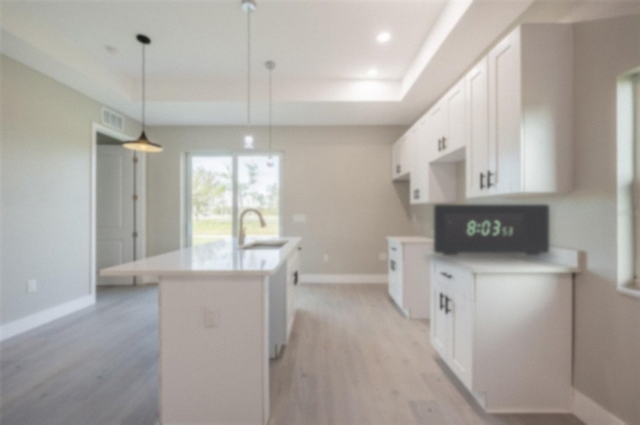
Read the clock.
8:03
